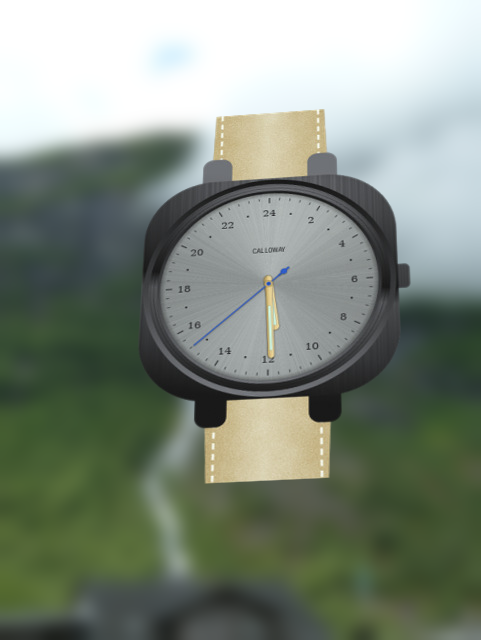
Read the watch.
11:29:38
